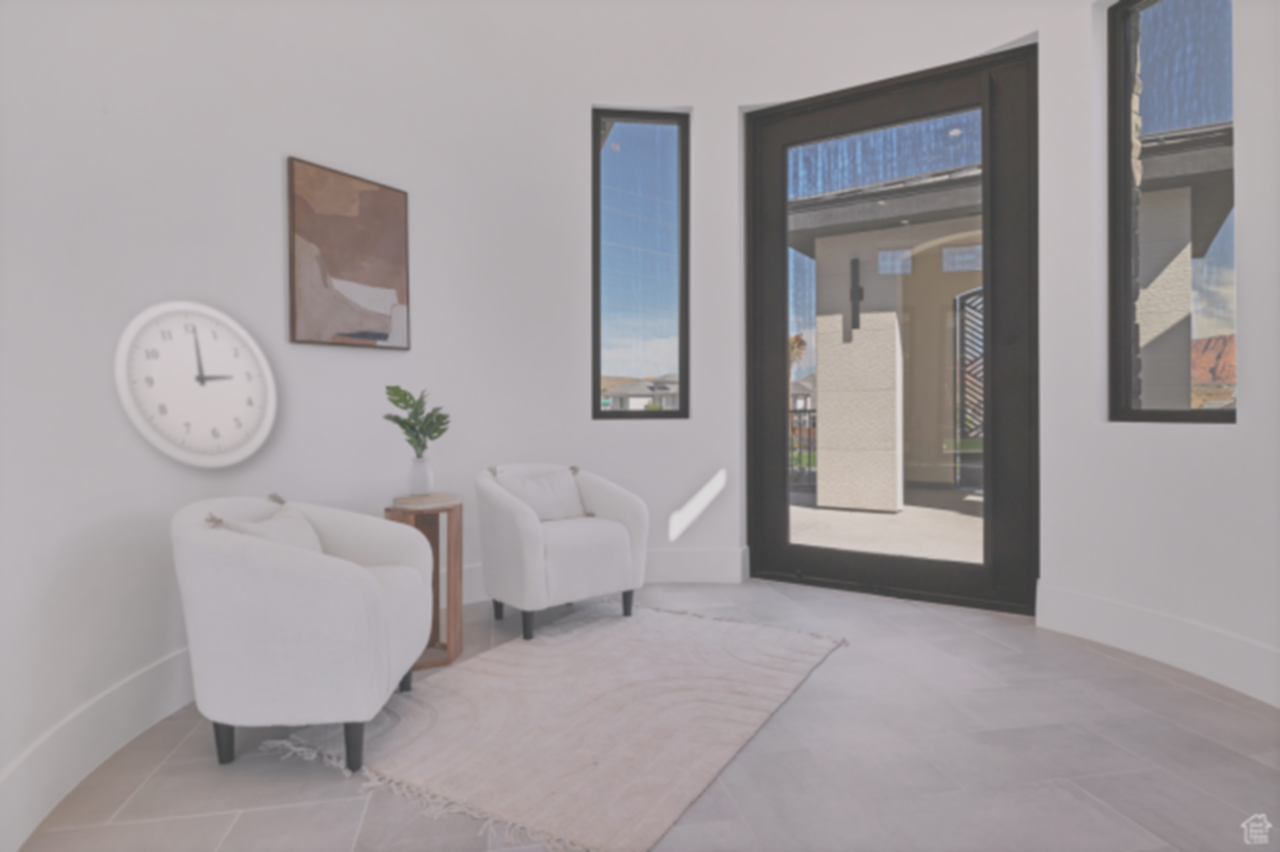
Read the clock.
3:01
